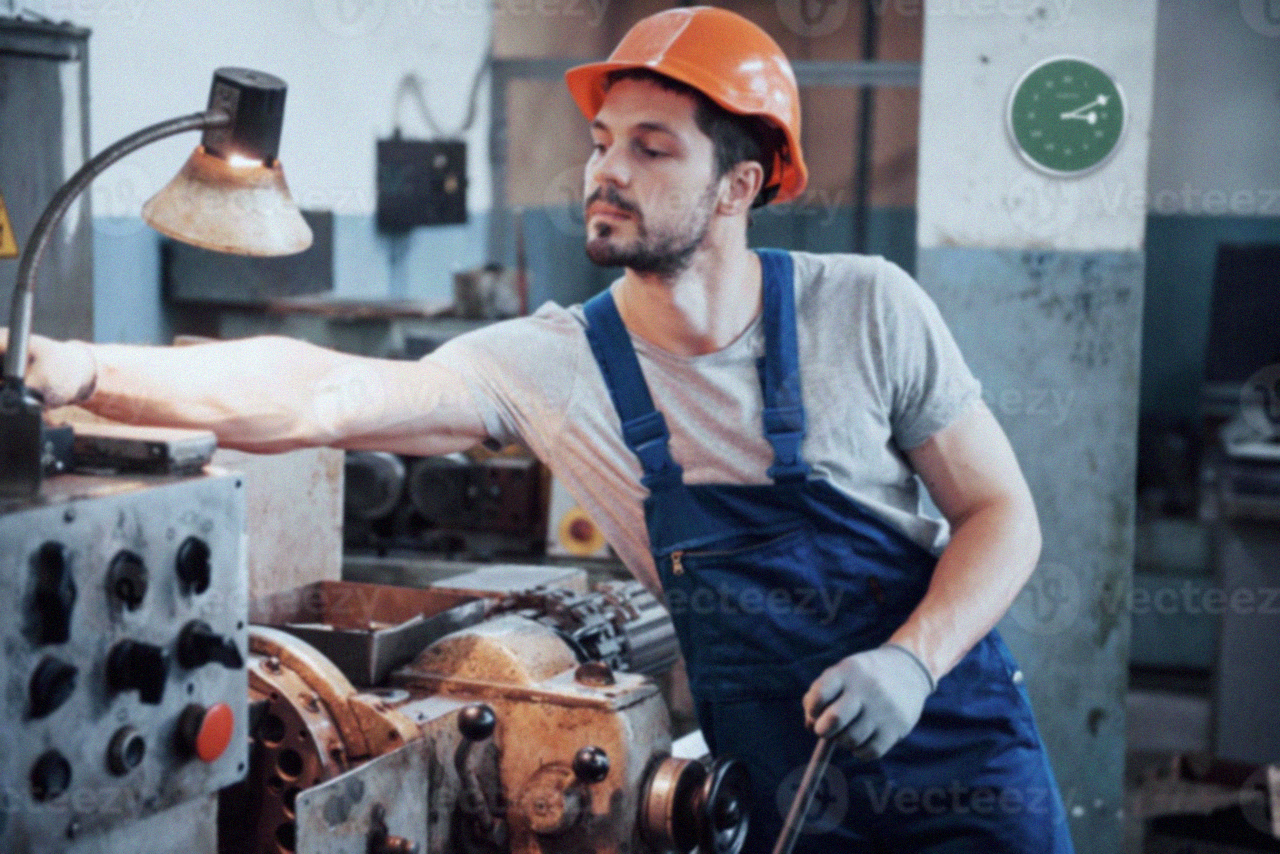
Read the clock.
3:11
